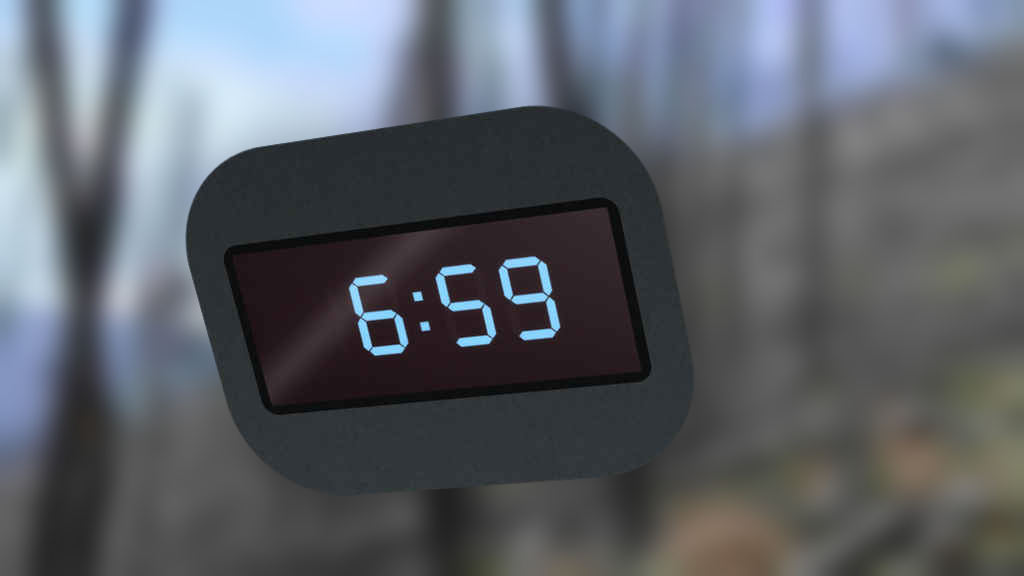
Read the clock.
6:59
